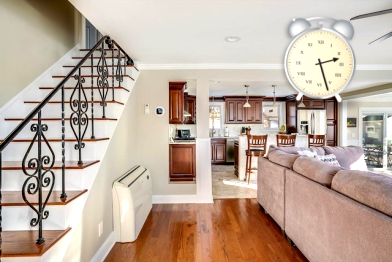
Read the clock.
2:27
